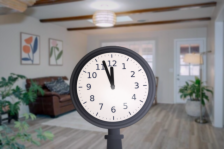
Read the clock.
11:57
